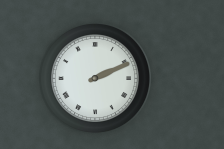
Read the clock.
2:11
